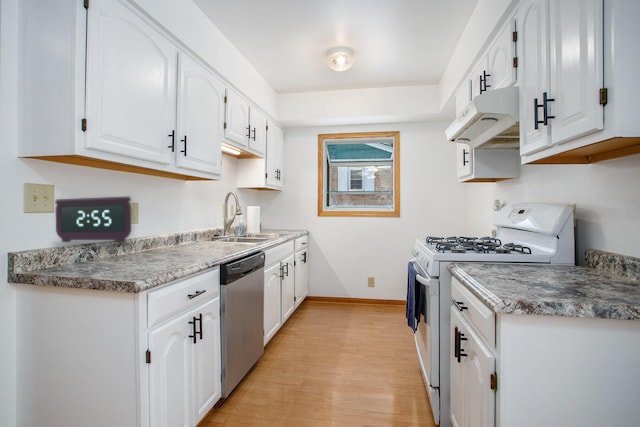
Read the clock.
2:55
